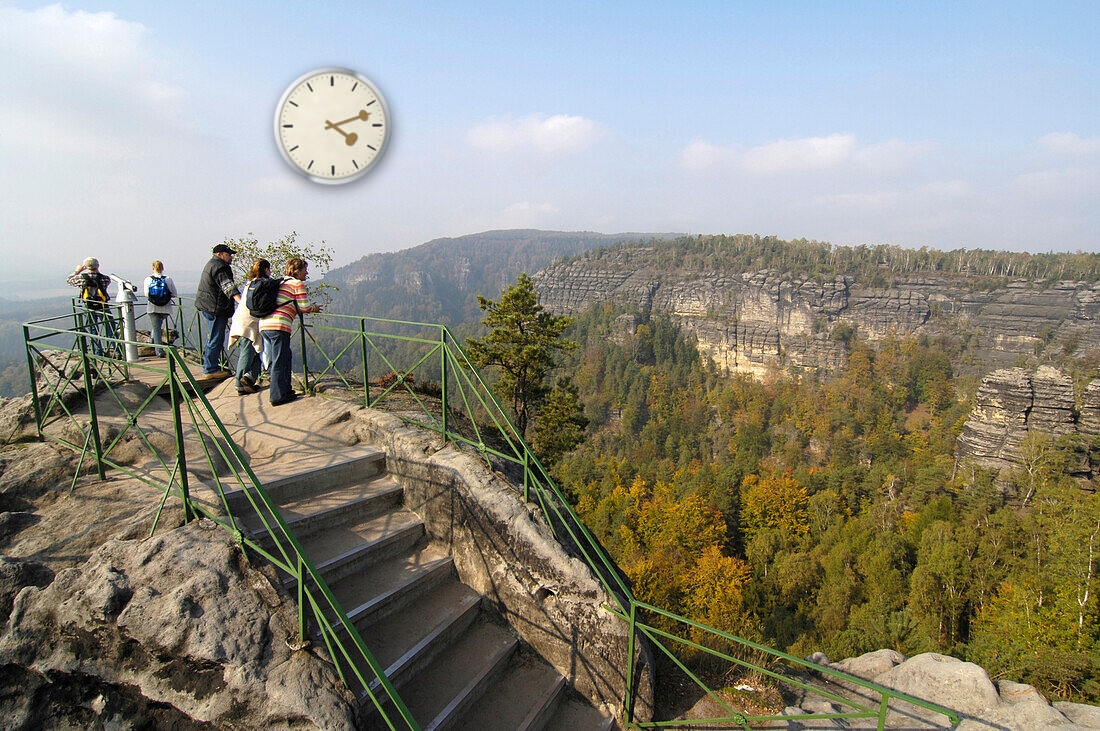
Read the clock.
4:12
